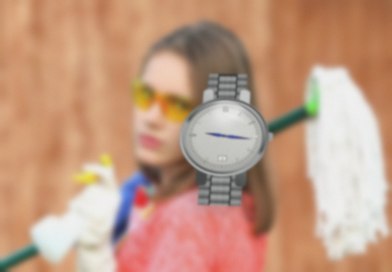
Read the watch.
9:16
